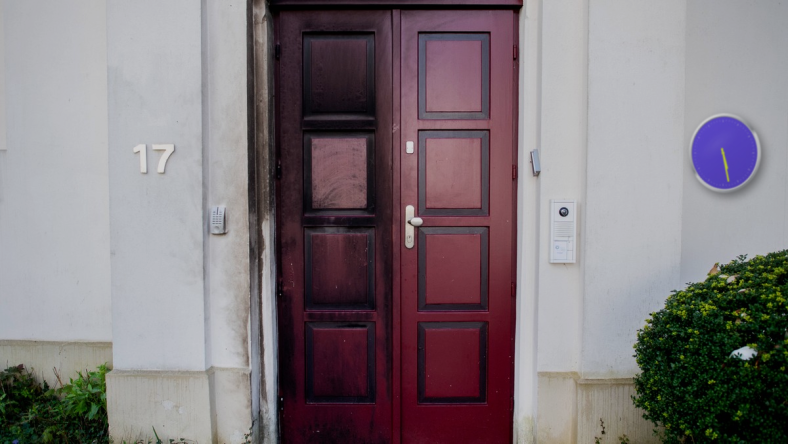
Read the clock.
5:28
